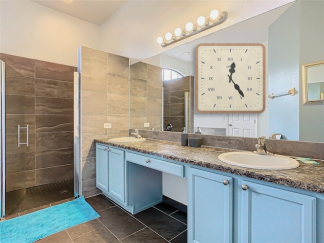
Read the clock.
12:24
